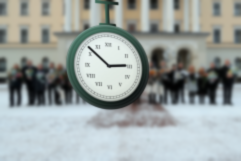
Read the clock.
2:52
